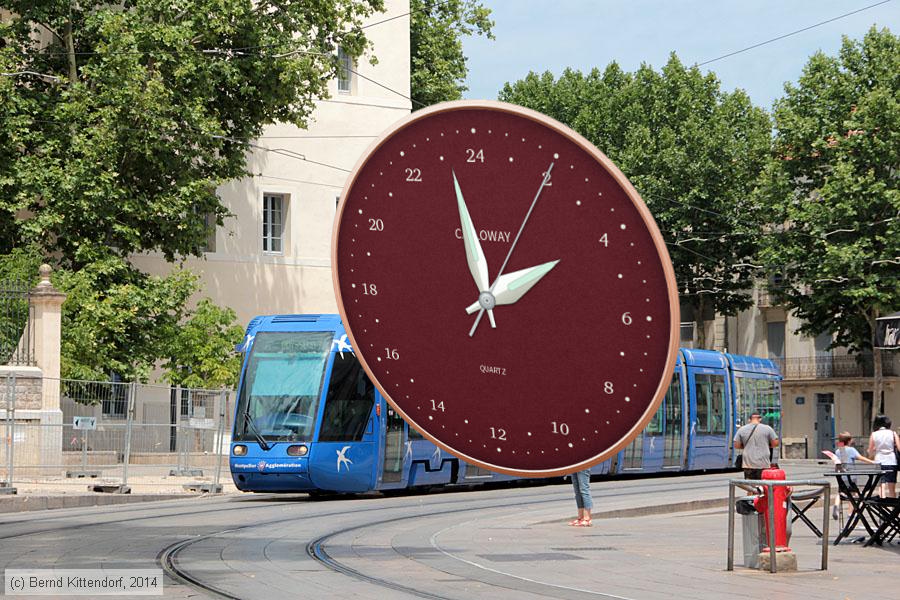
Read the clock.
3:58:05
